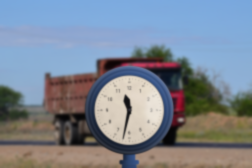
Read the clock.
11:32
